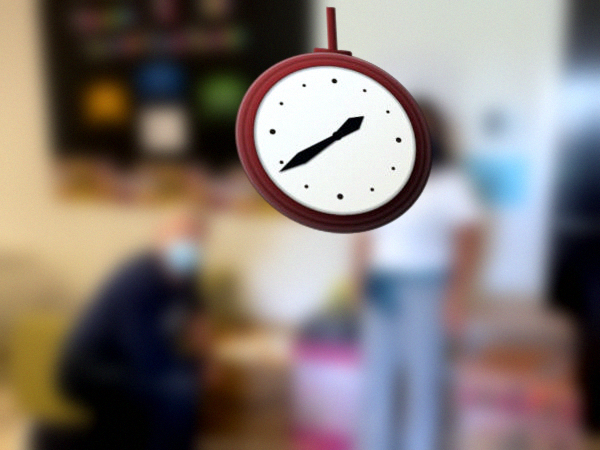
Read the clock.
1:39
